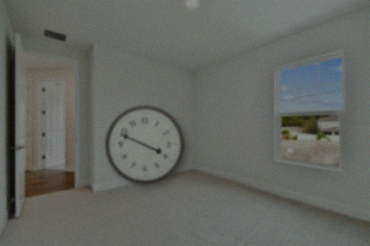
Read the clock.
3:49
